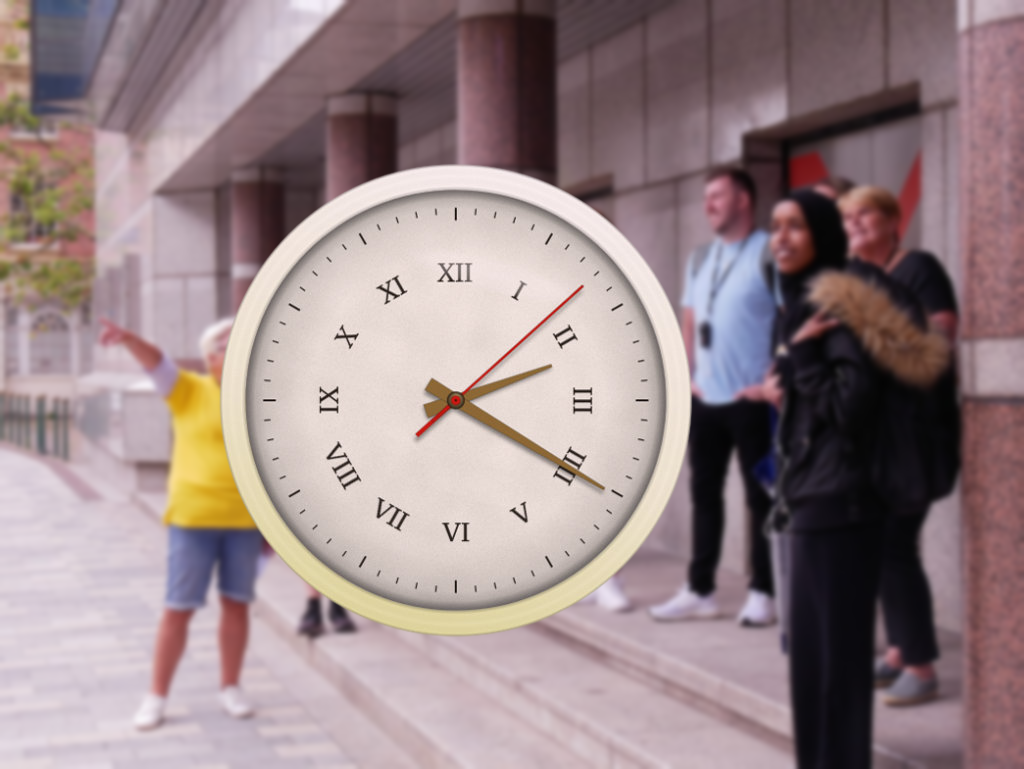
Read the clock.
2:20:08
